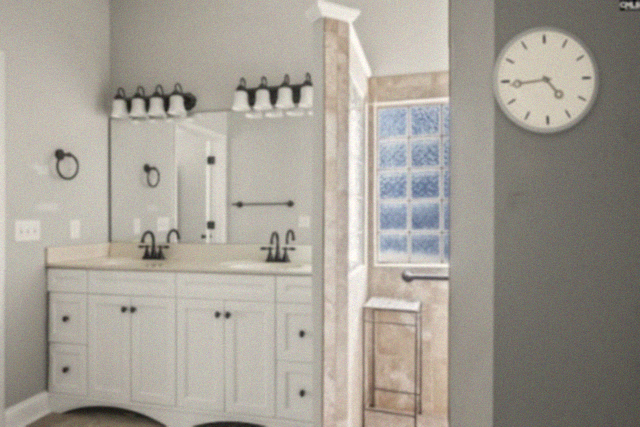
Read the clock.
4:44
